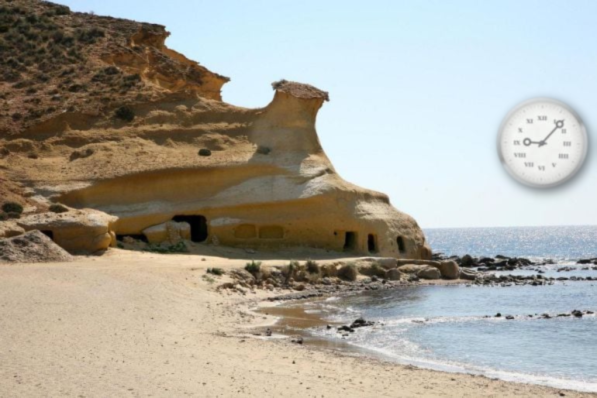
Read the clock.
9:07
